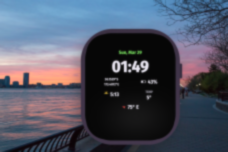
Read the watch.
1:49
